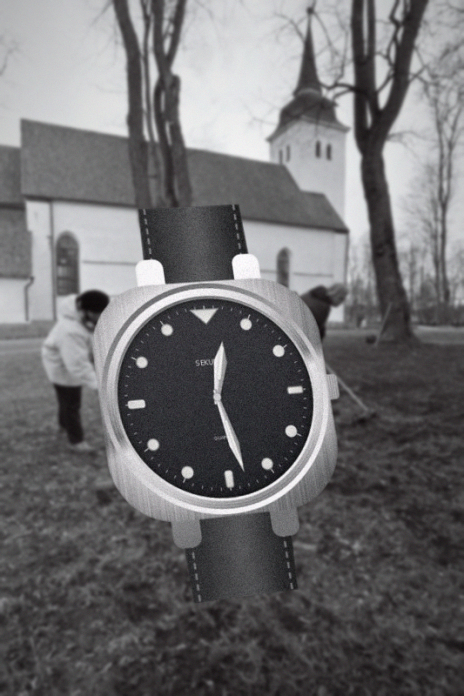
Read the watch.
12:28
